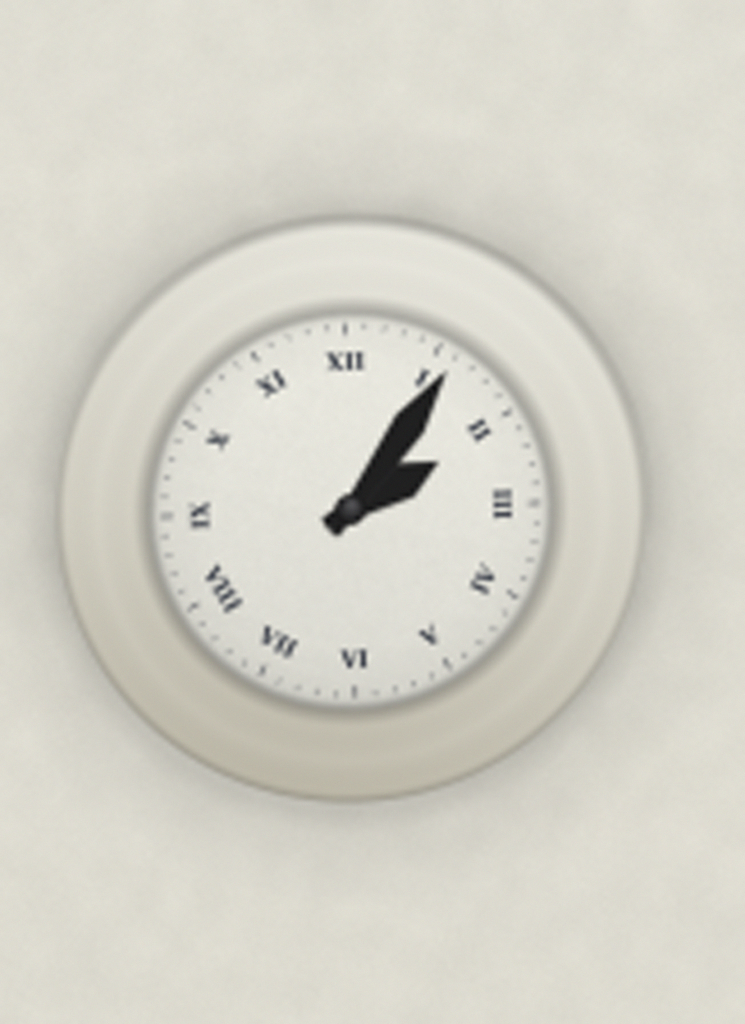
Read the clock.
2:06
